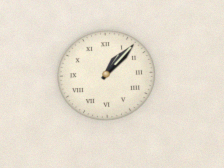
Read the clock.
1:07
